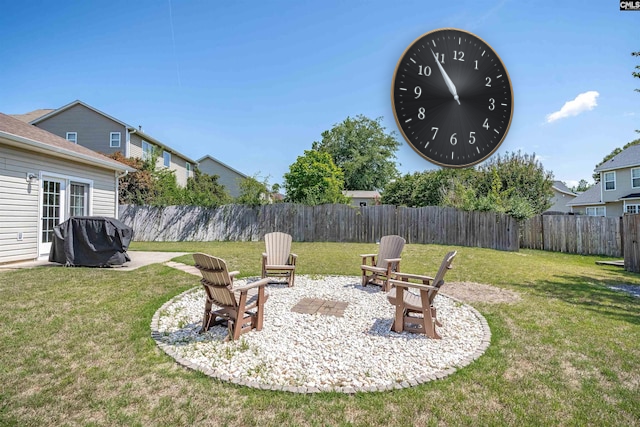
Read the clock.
10:54
